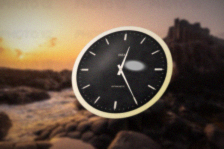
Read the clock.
12:25
